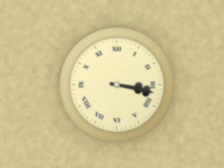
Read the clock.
3:17
